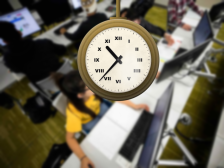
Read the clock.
10:37
